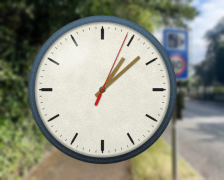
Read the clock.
1:08:04
